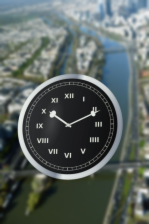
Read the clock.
10:11
